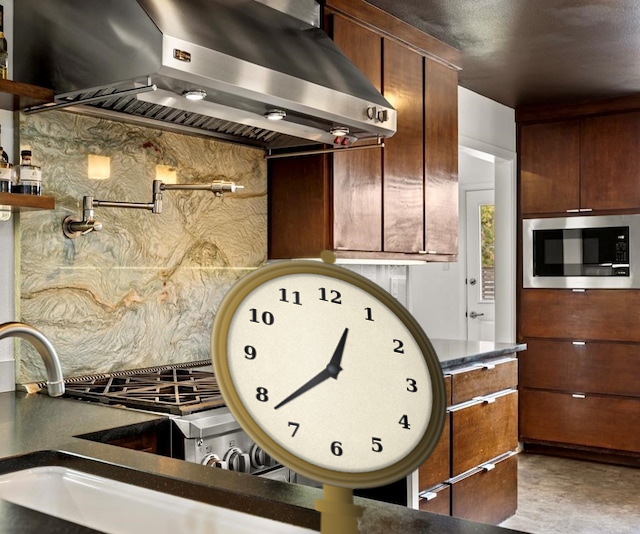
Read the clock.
12:38
